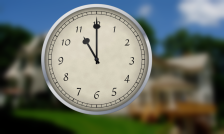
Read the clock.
11:00
